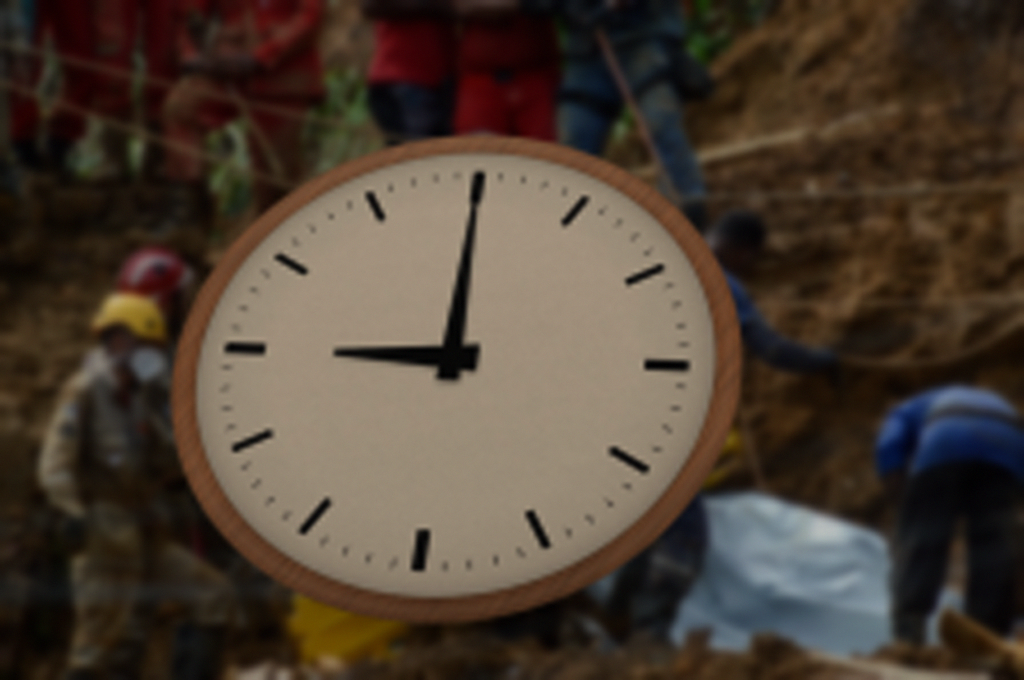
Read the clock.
9:00
